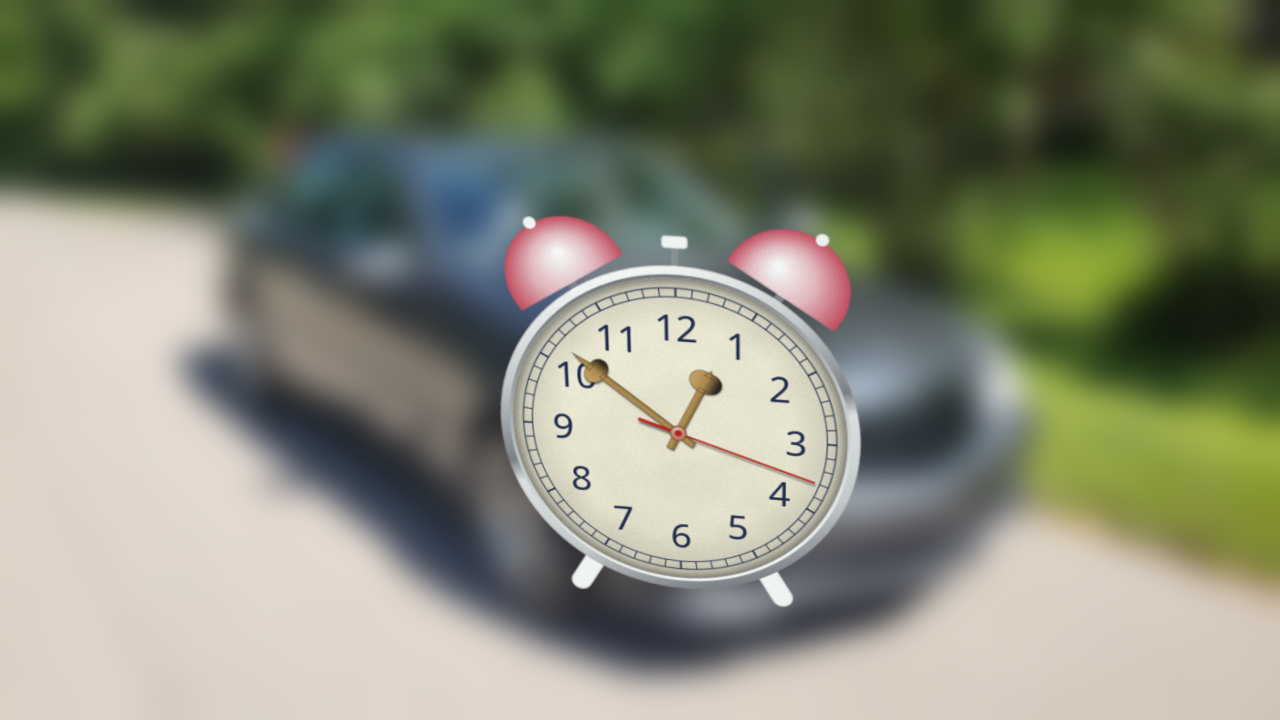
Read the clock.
12:51:18
